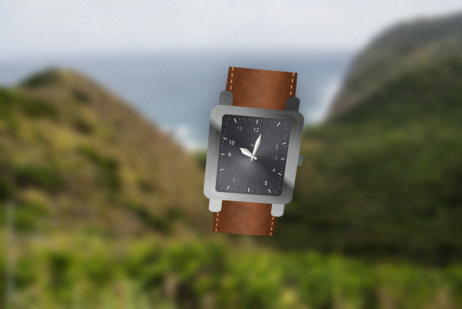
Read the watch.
10:02
